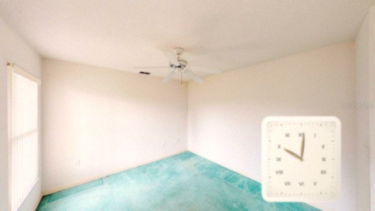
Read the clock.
10:01
